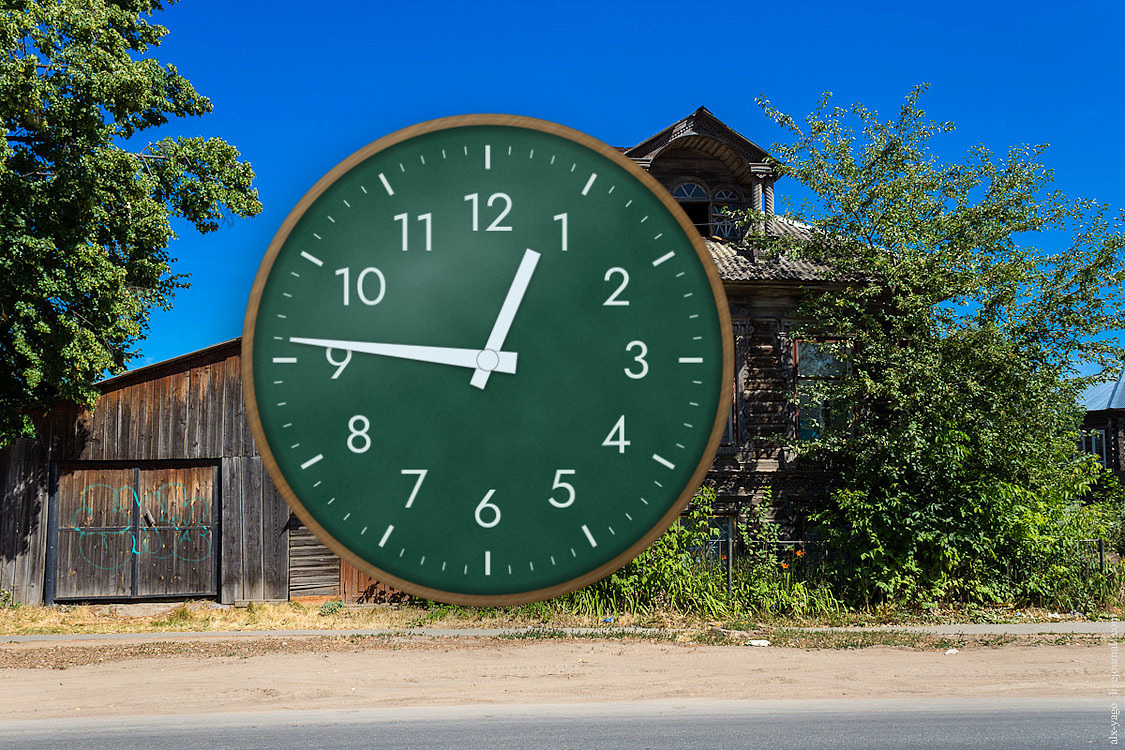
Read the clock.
12:46
